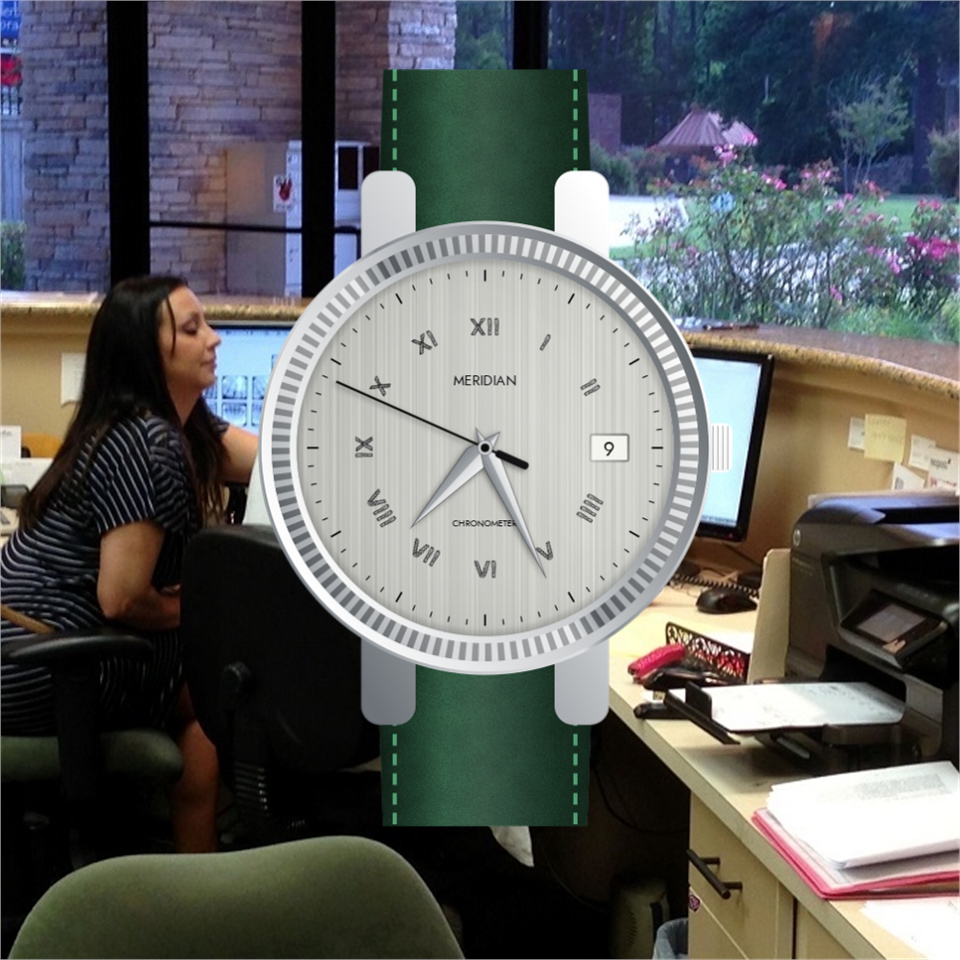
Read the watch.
7:25:49
